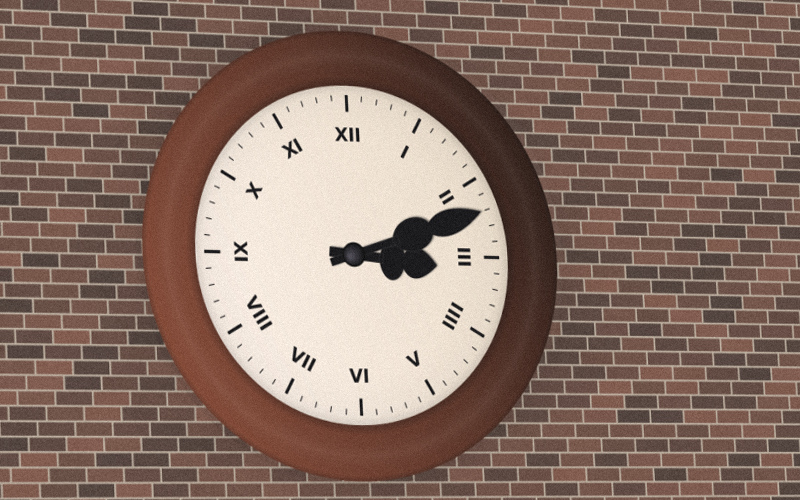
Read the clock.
3:12
